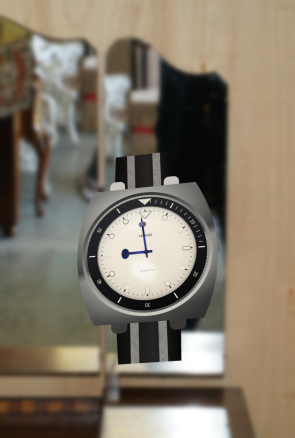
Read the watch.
8:59
